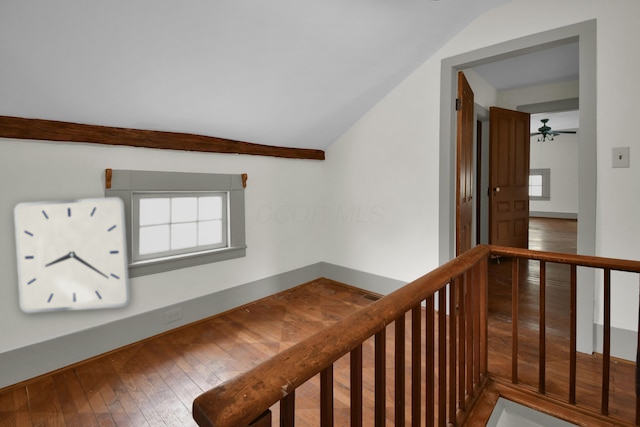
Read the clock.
8:21
